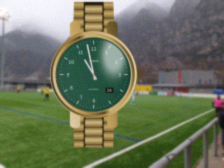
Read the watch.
10:58
